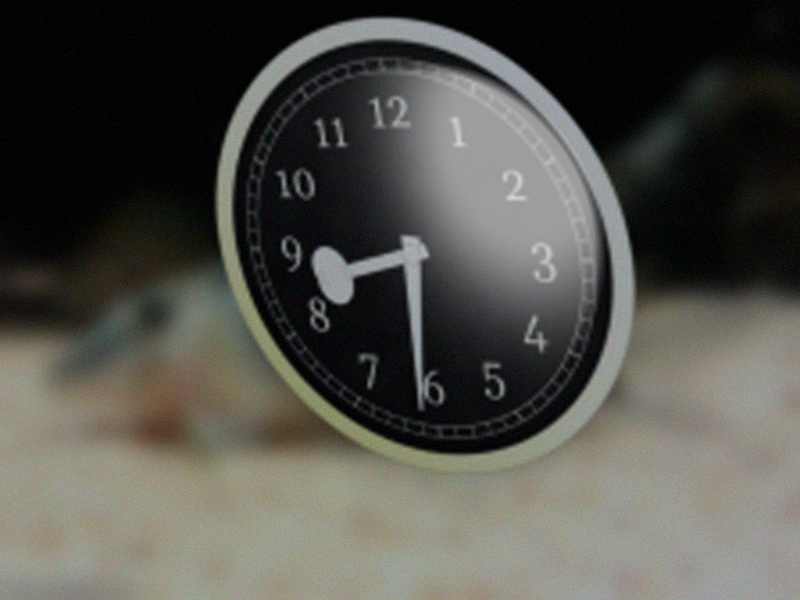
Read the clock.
8:31
